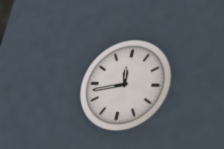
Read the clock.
11:43
